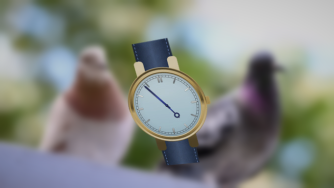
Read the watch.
4:54
